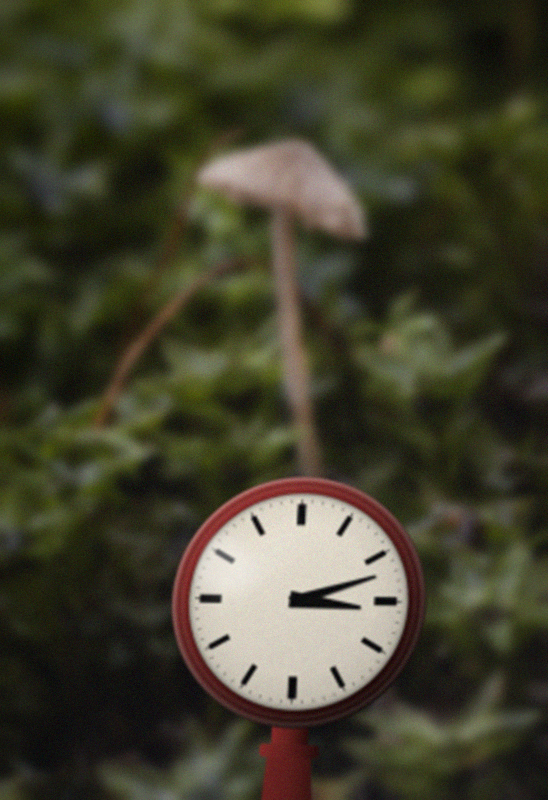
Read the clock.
3:12
